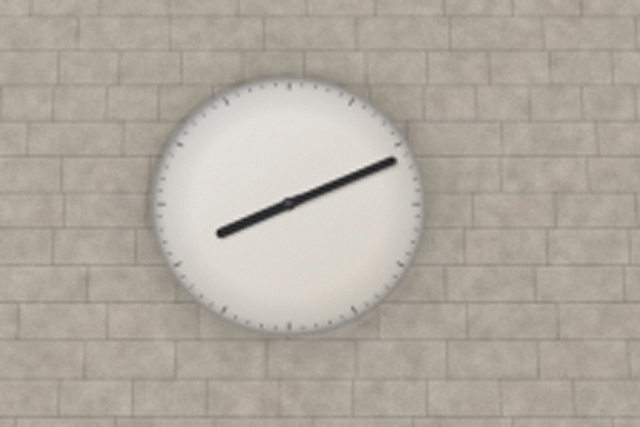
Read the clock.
8:11
